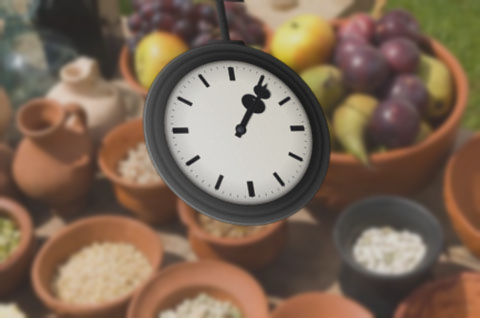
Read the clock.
1:06
